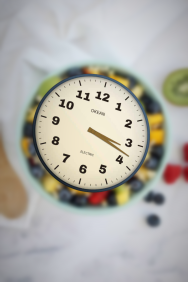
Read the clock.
3:18
